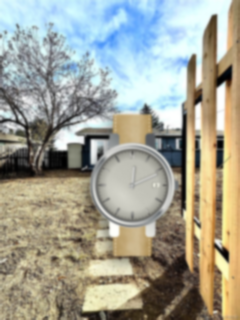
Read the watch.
12:11
